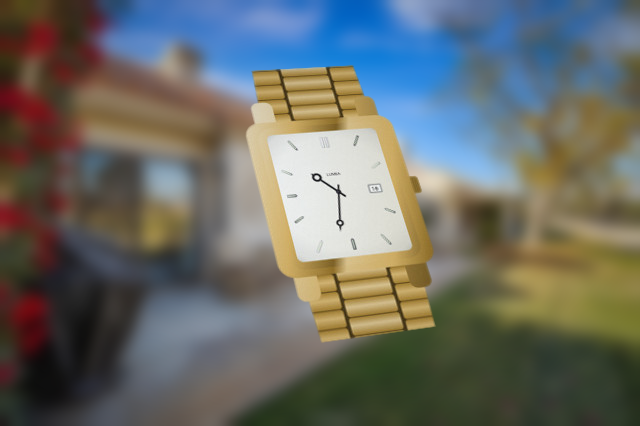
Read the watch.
10:32
